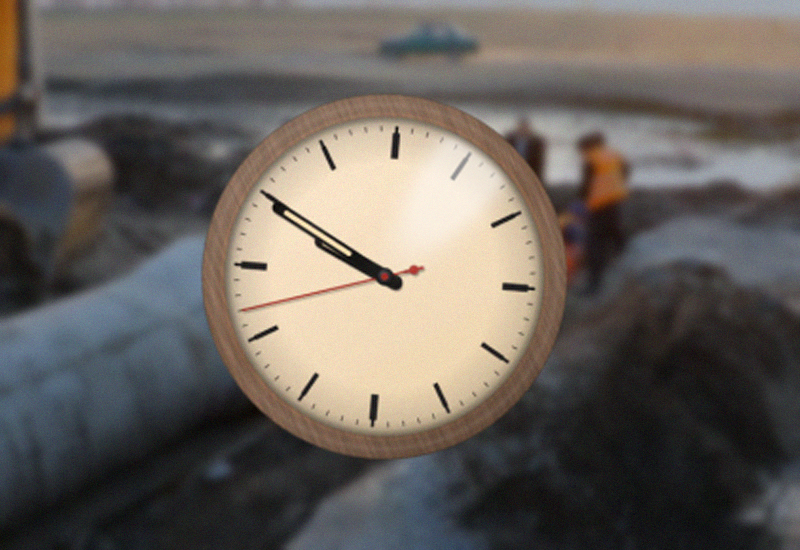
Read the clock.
9:49:42
